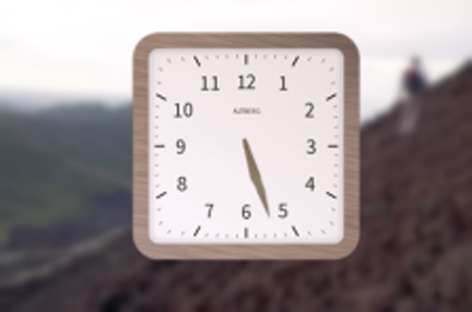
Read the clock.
5:27
